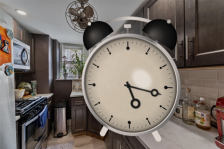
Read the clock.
5:17
